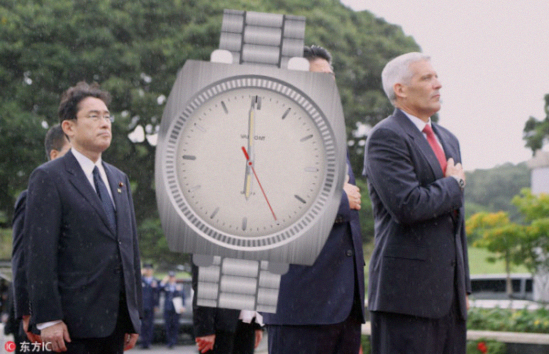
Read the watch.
5:59:25
